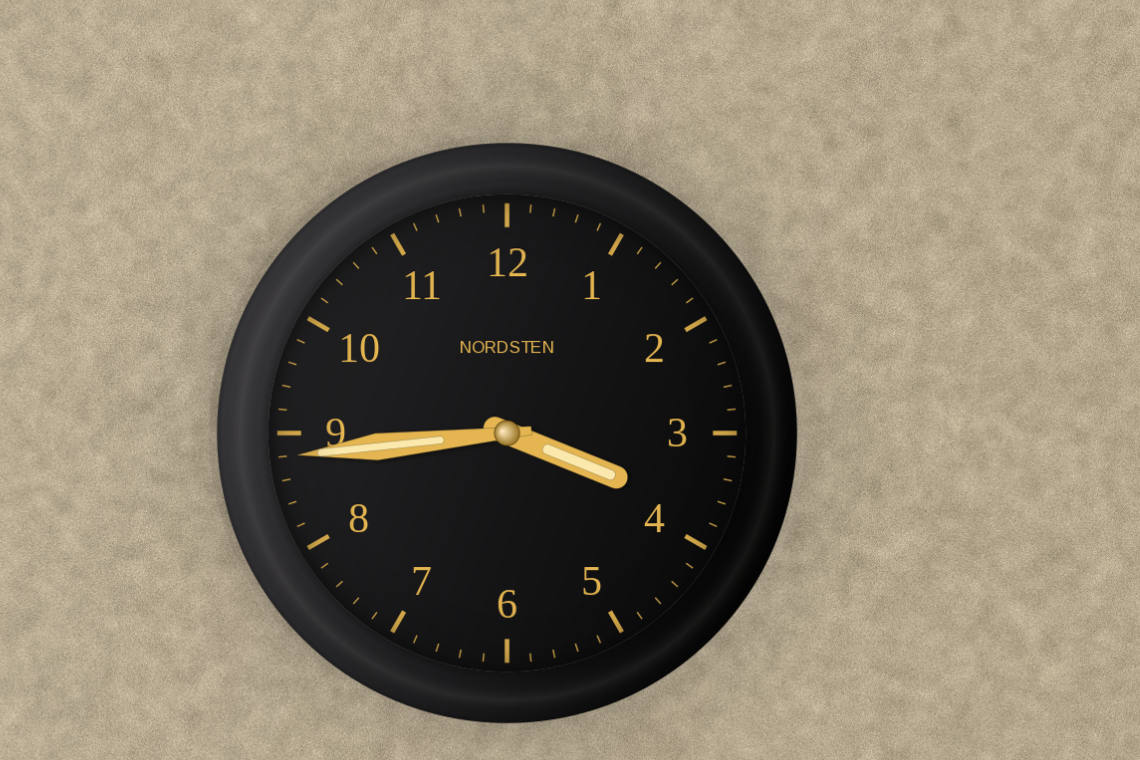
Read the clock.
3:44
